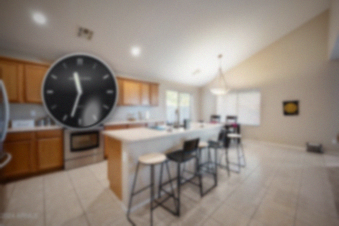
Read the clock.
11:33
